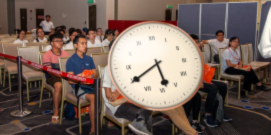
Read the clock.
5:40
